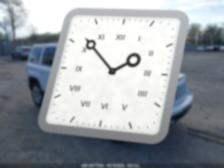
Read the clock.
1:52
